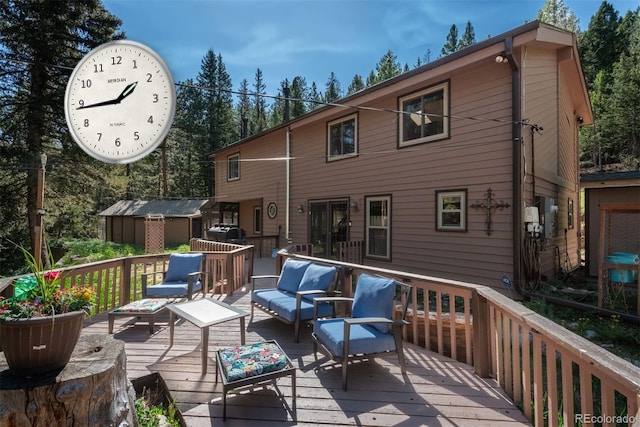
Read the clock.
1:44
